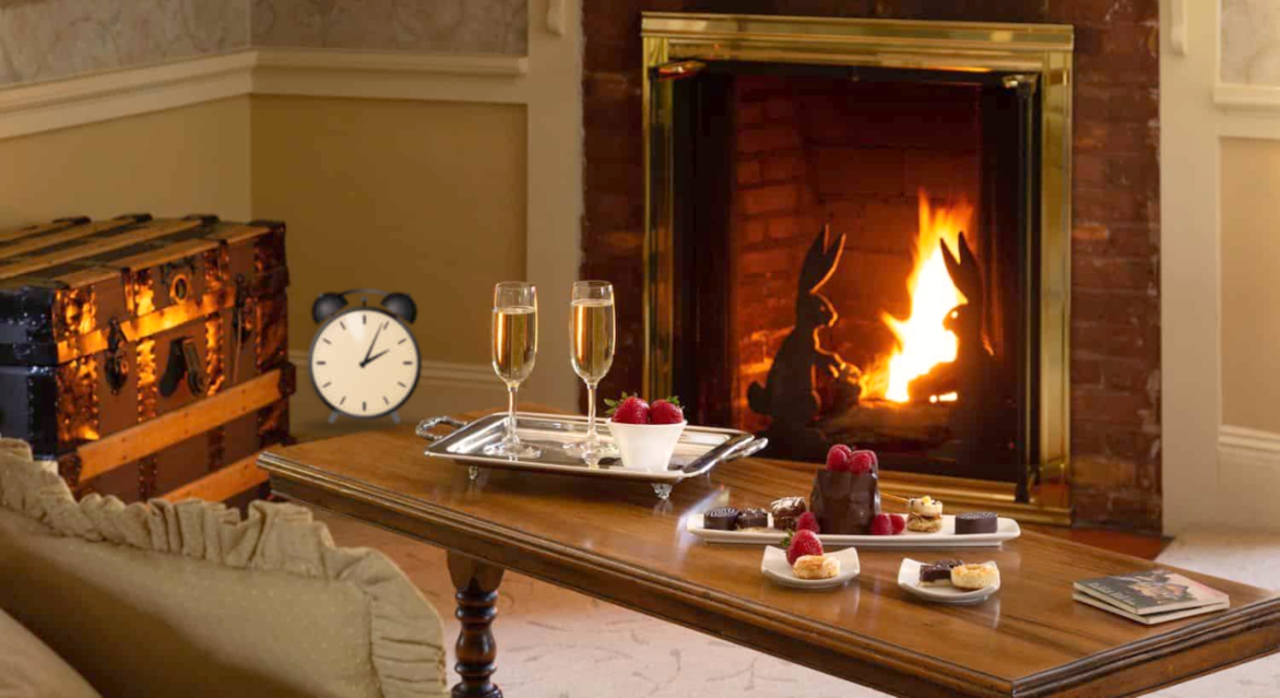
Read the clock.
2:04
